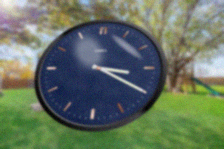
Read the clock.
3:20
